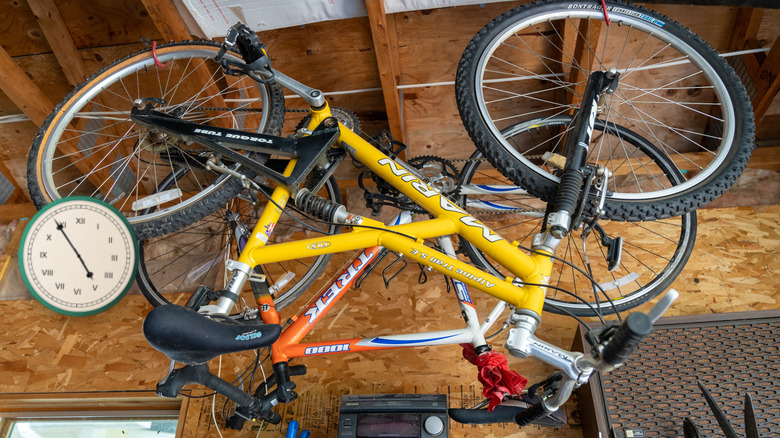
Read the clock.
4:54
